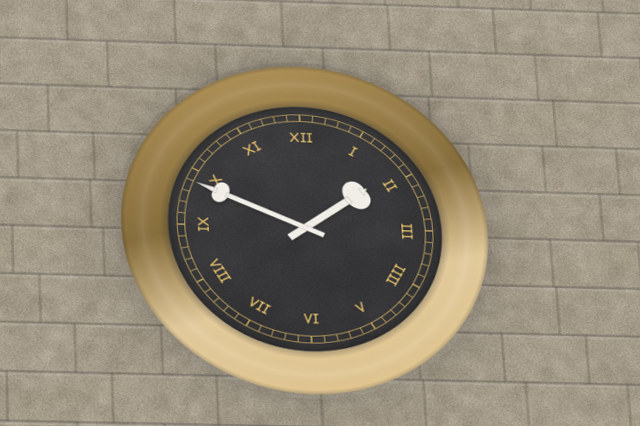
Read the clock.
1:49
